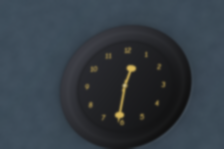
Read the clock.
12:31
